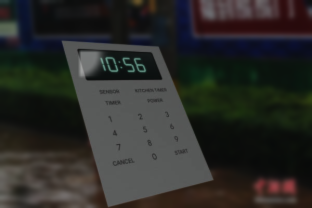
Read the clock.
10:56
